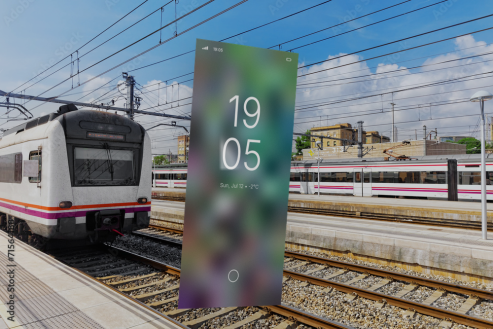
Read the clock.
19:05
